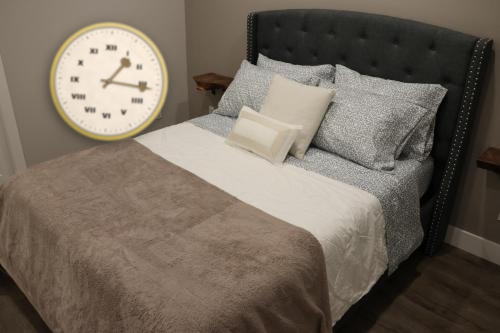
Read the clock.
1:16
